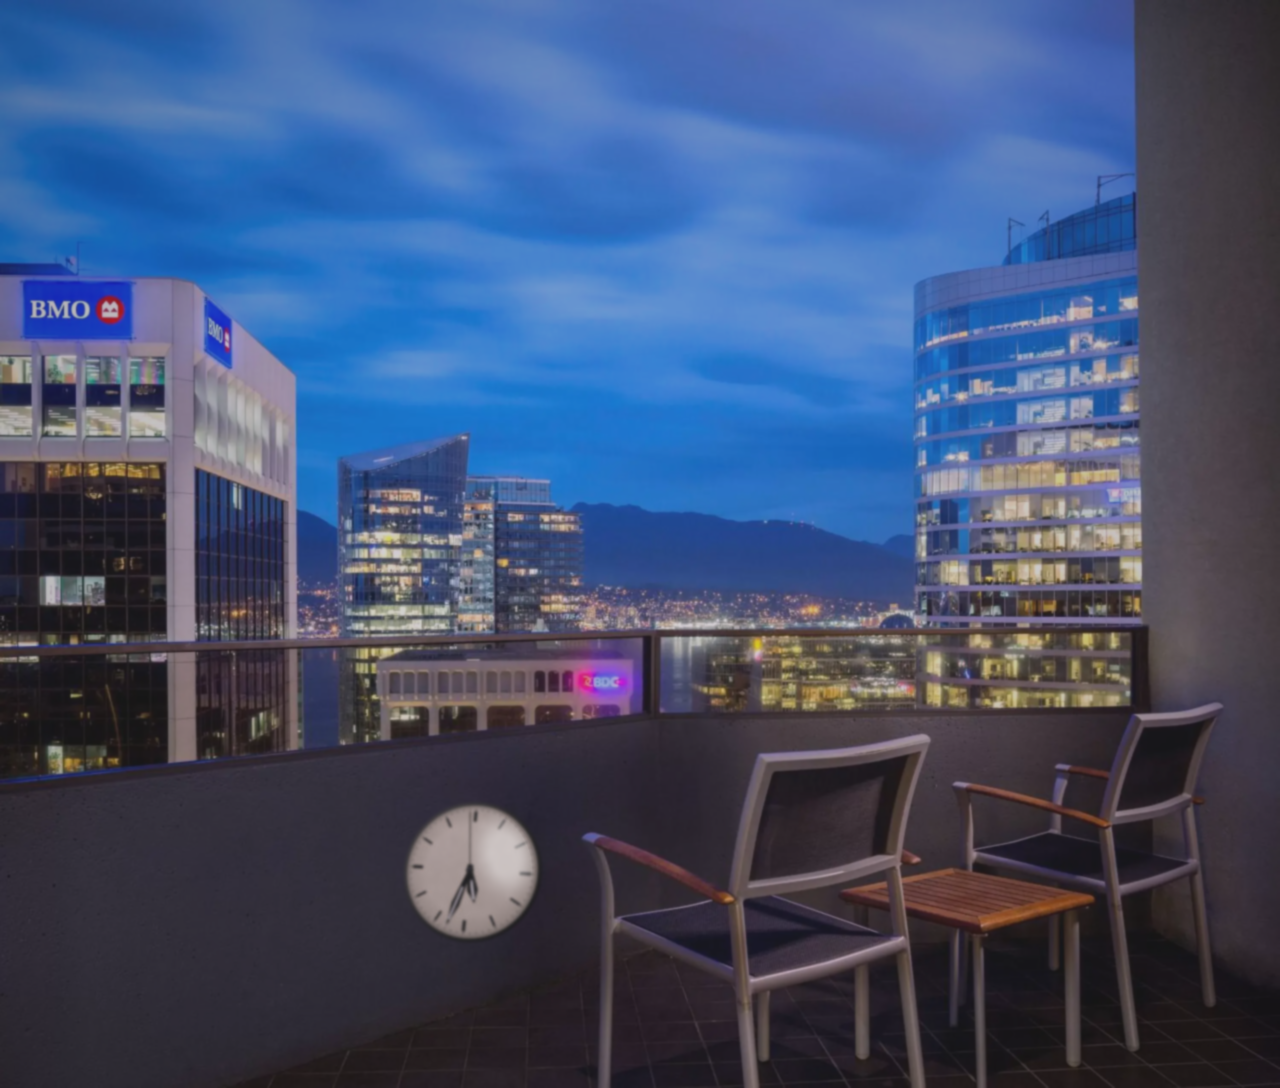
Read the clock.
5:32:59
